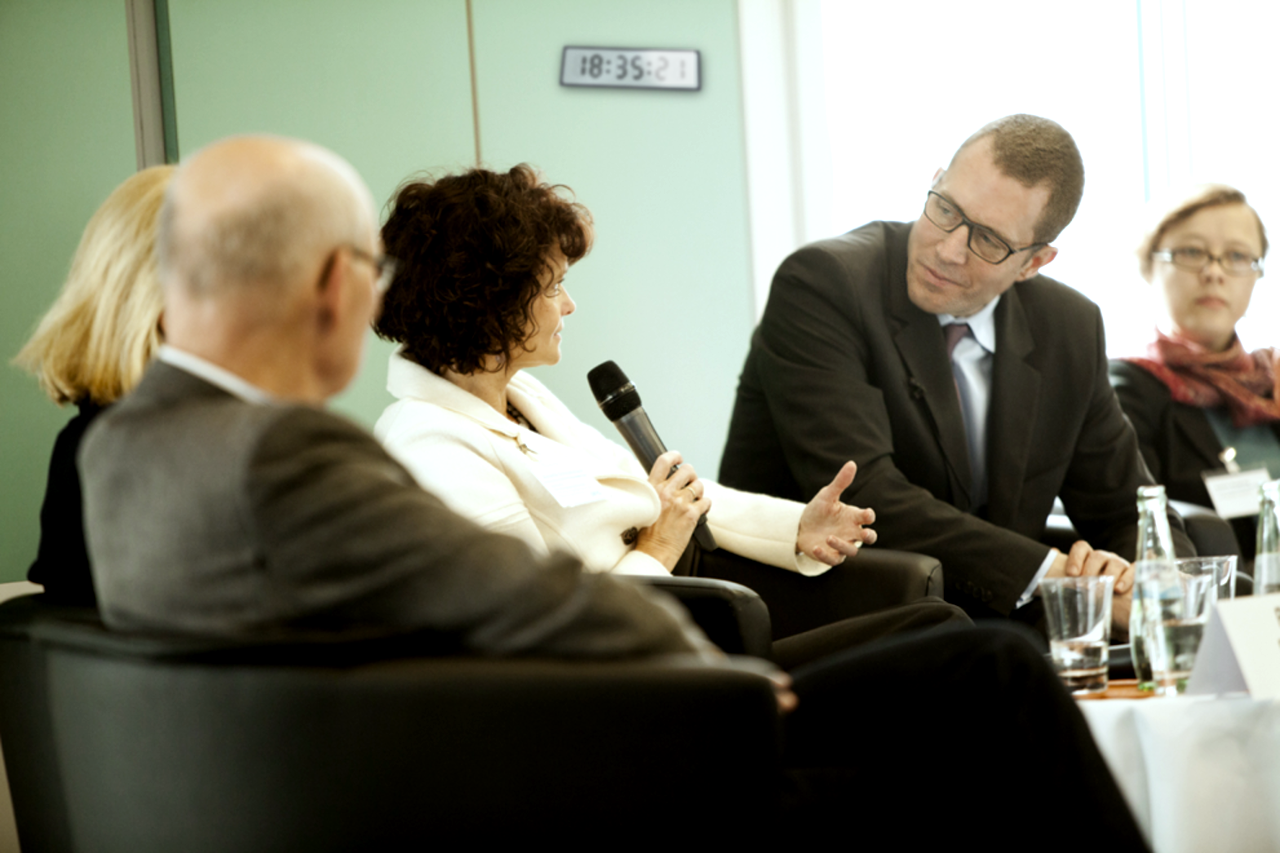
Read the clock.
18:35:21
